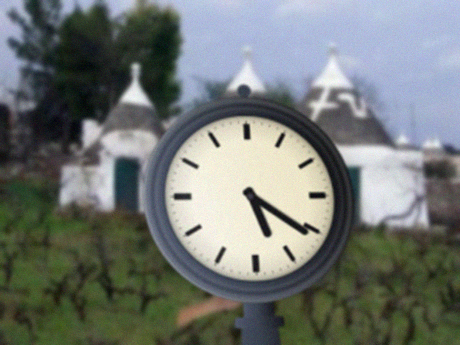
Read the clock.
5:21
